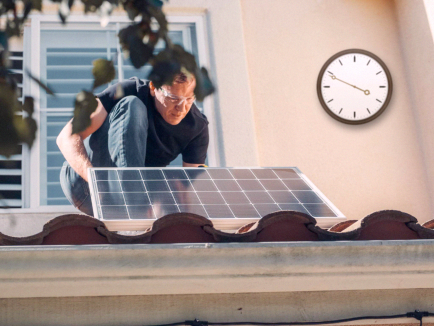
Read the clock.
3:49
